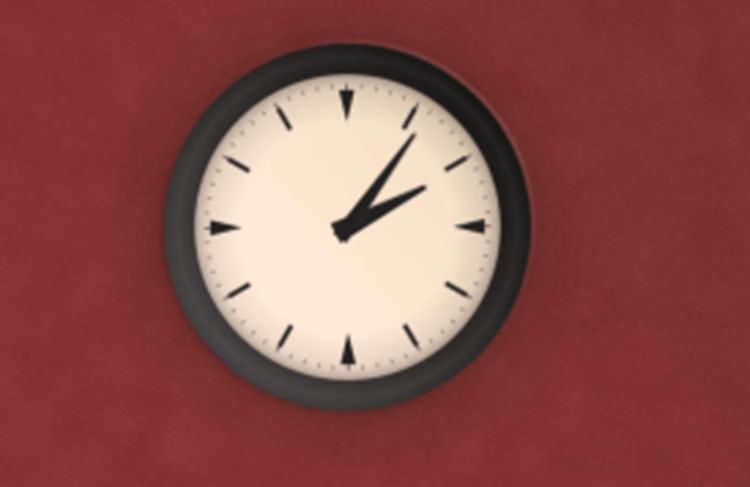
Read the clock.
2:06
